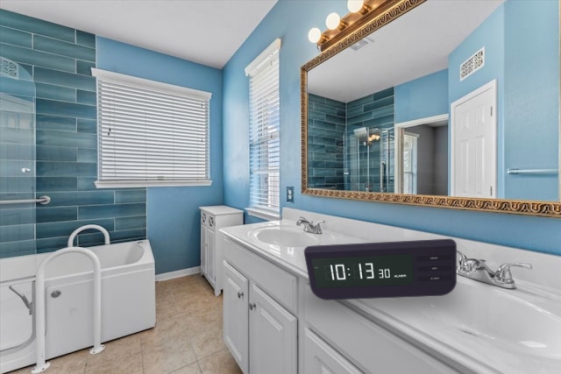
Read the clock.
10:13:30
